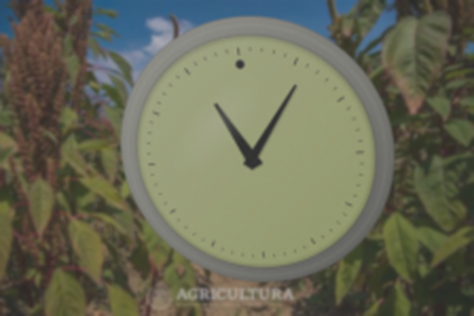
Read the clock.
11:06
